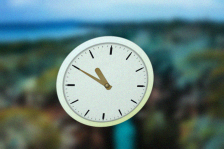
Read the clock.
10:50
